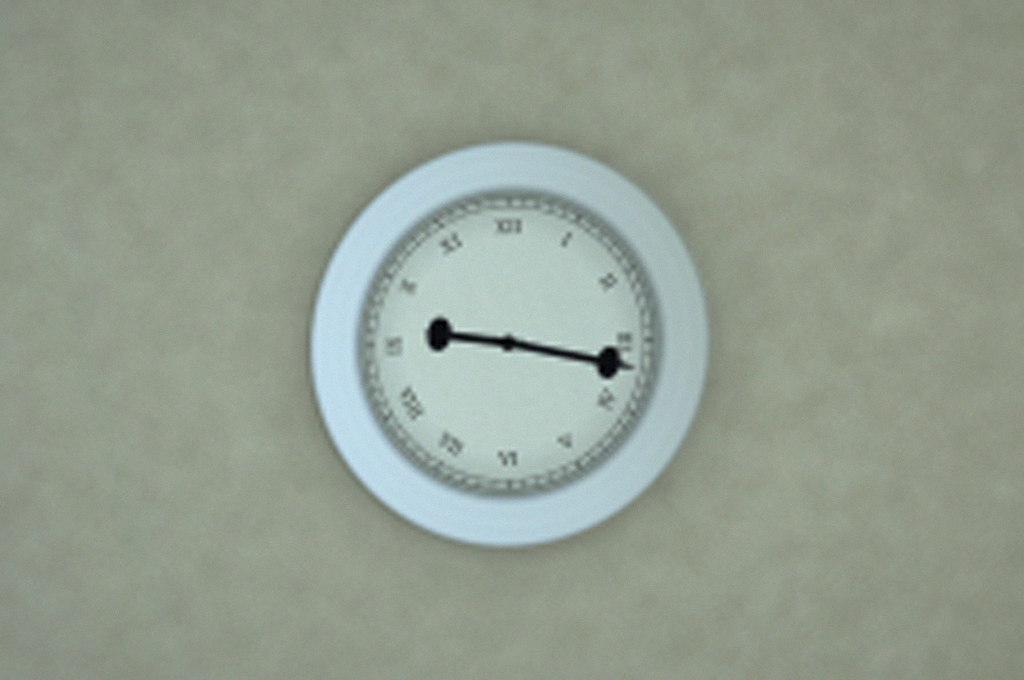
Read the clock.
9:17
